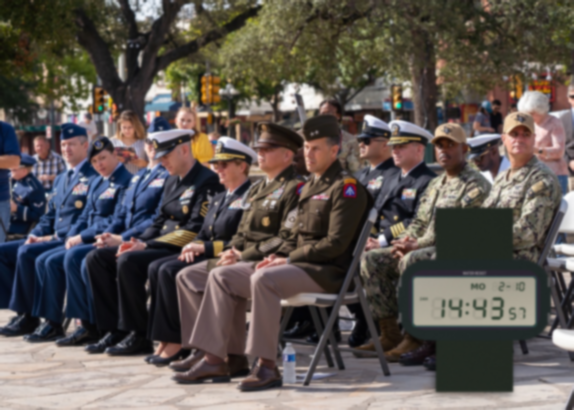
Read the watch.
14:43:57
